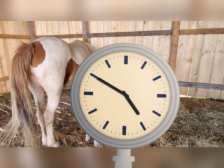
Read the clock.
4:50
